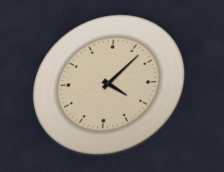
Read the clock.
4:07
